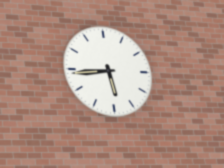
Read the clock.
5:44
